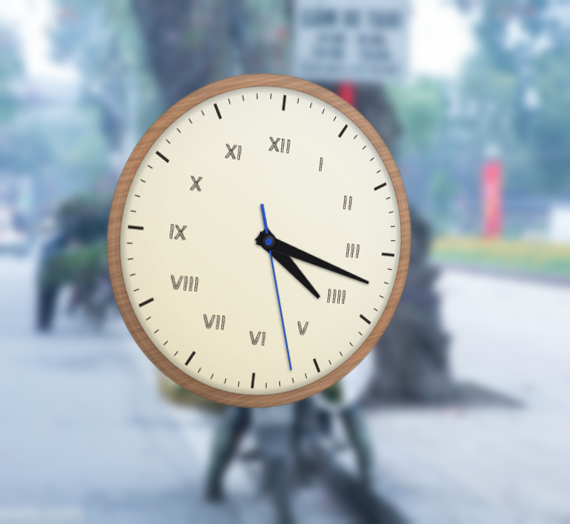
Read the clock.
4:17:27
